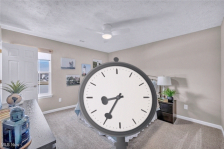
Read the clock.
8:35
